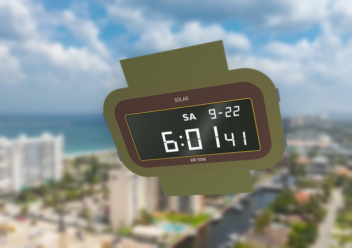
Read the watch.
6:01:41
